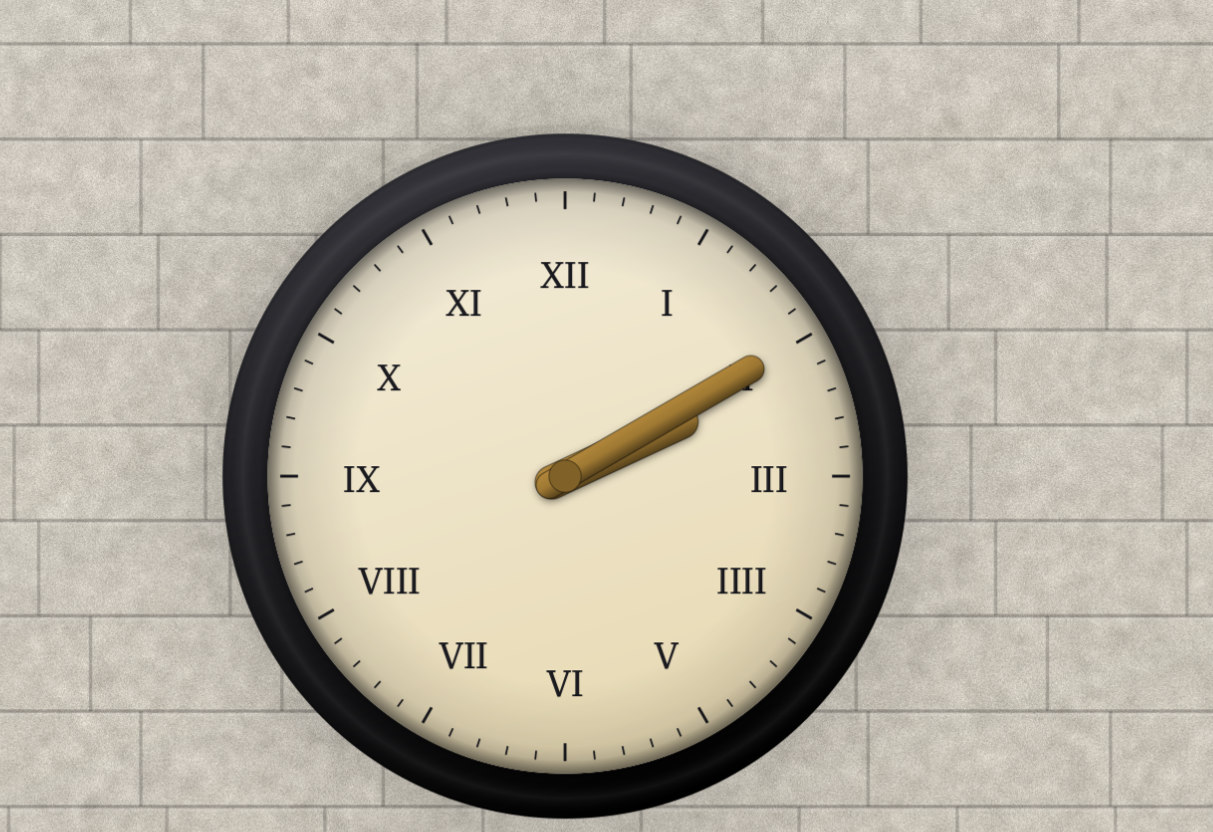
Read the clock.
2:10
